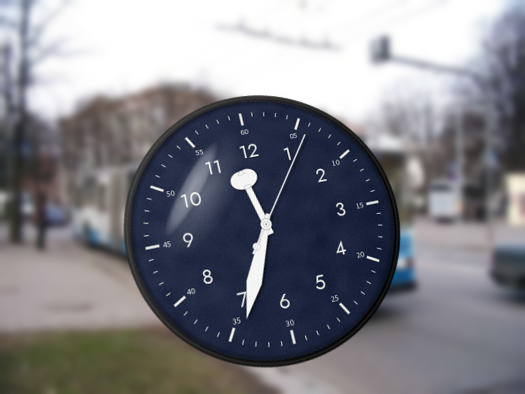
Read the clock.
11:34:06
